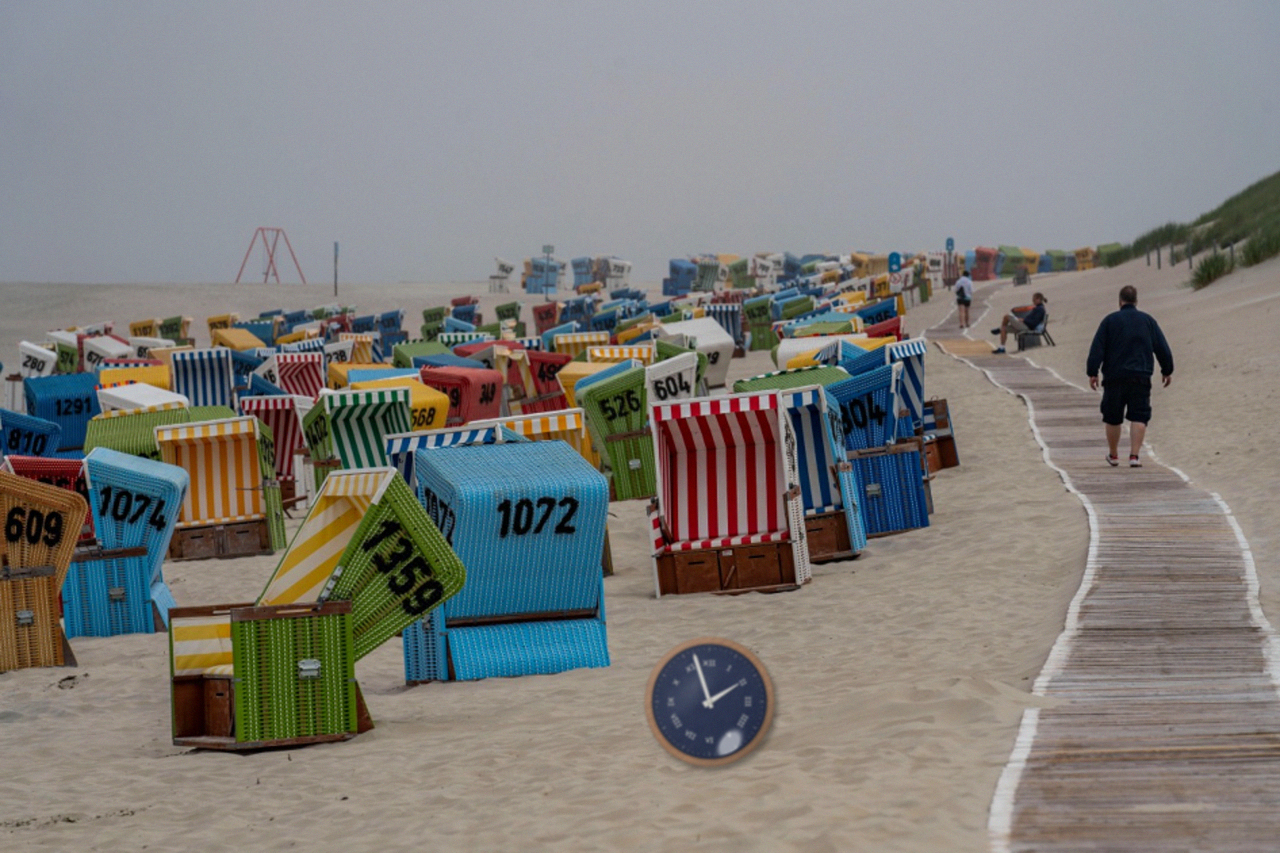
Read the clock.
1:57
